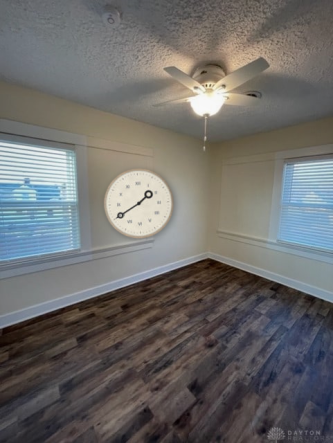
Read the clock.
1:40
